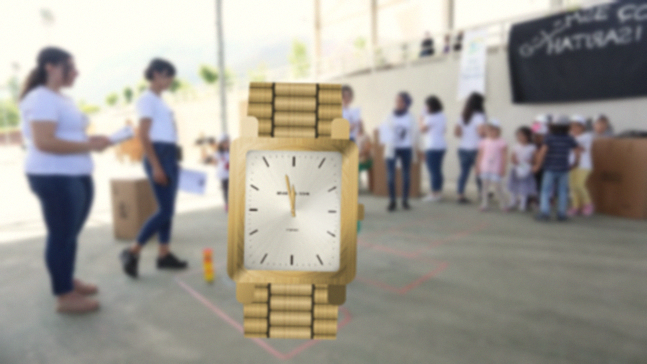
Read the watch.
11:58
